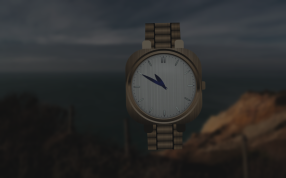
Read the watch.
10:50
